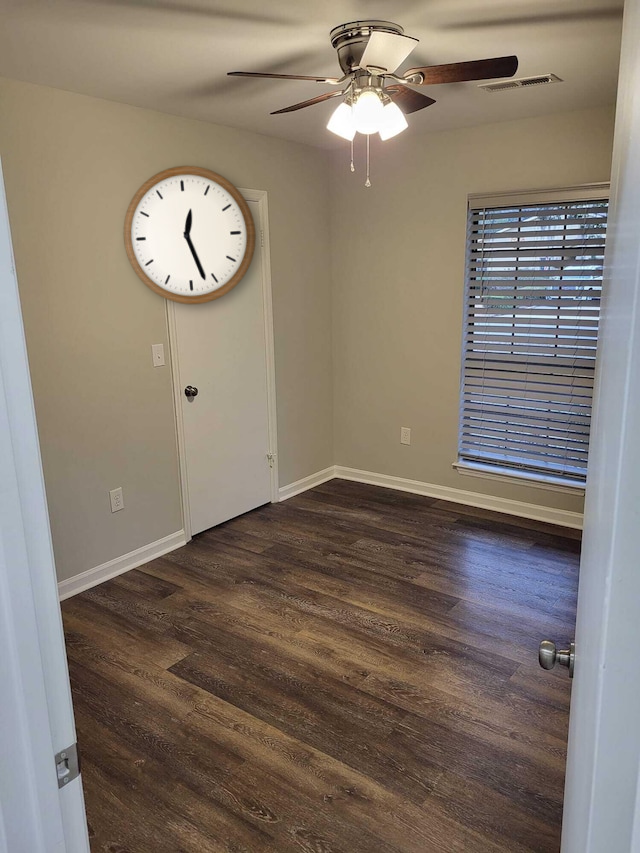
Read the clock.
12:27
